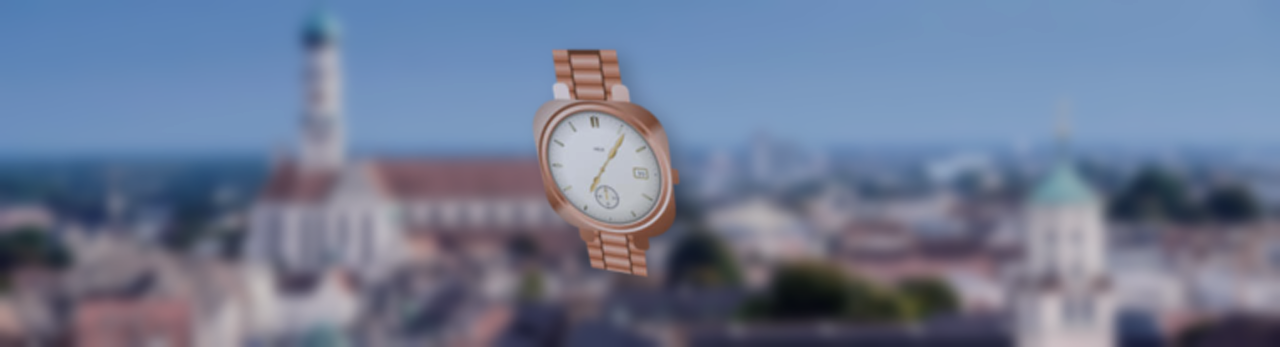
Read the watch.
7:06
